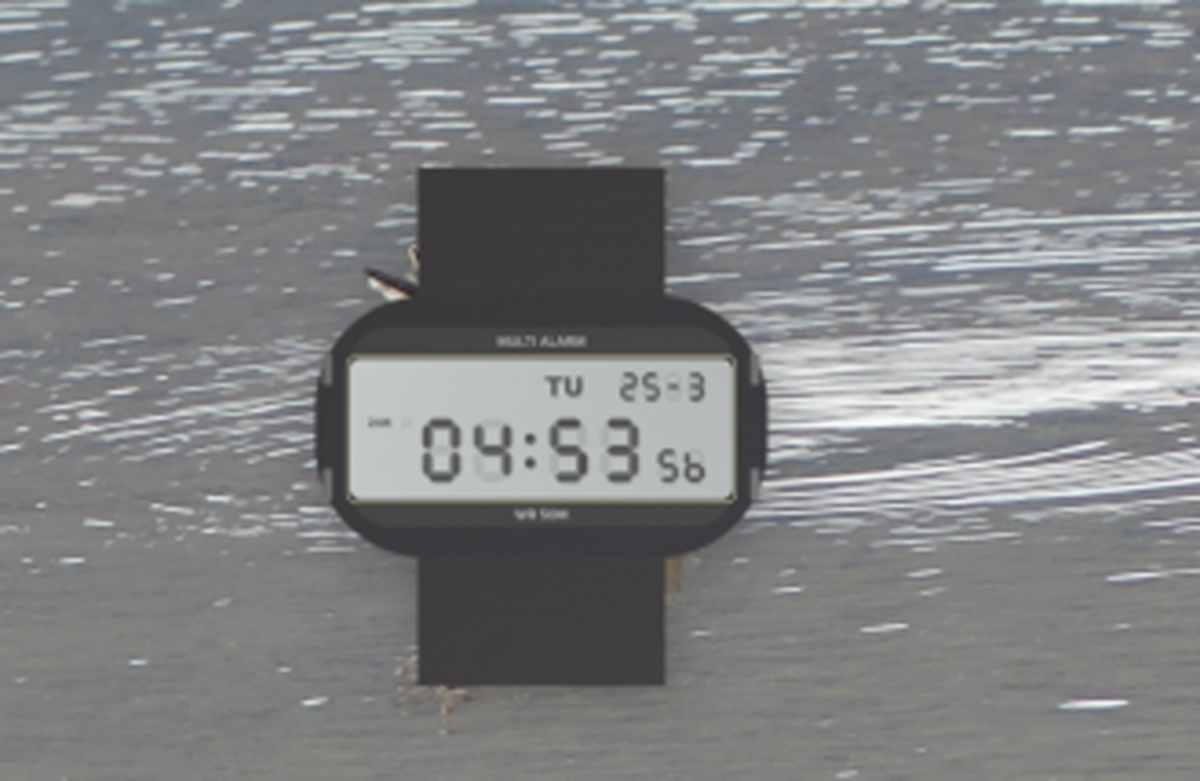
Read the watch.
4:53:56
